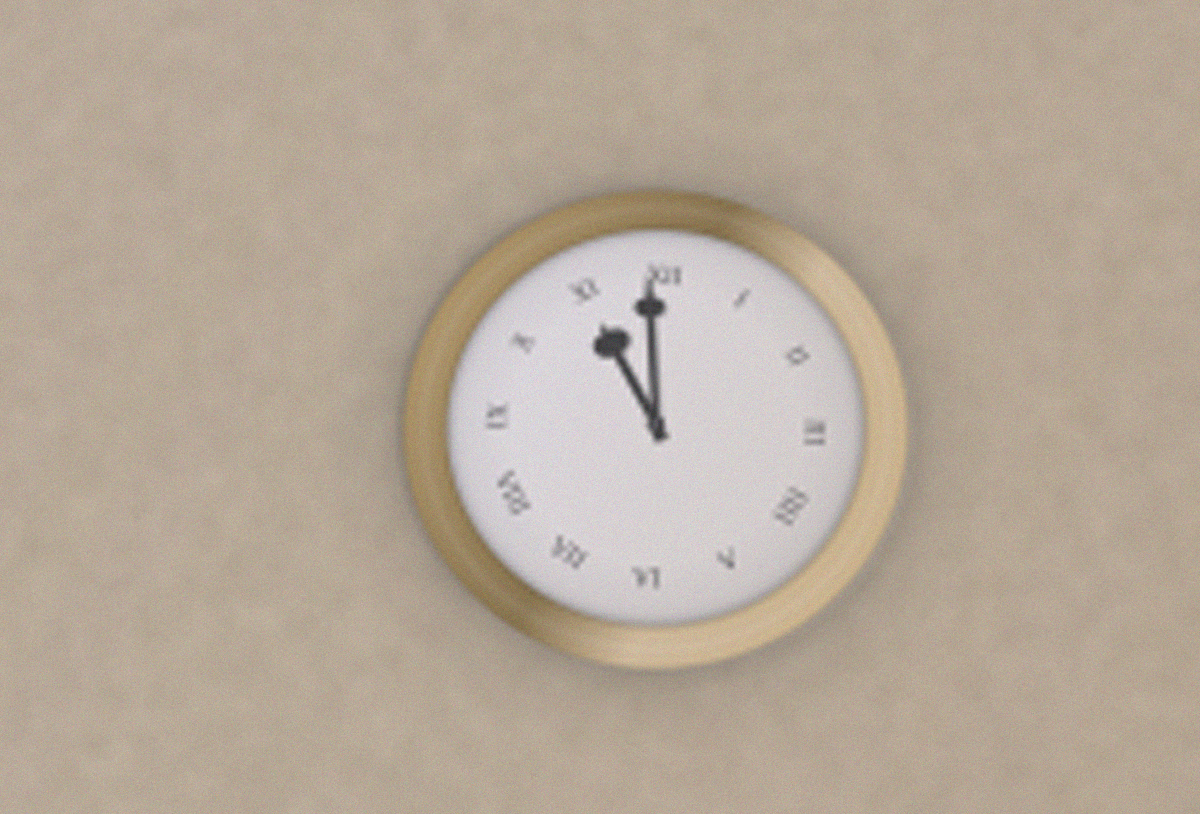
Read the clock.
10:59
